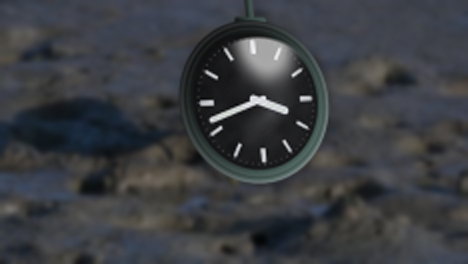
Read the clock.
3:42
